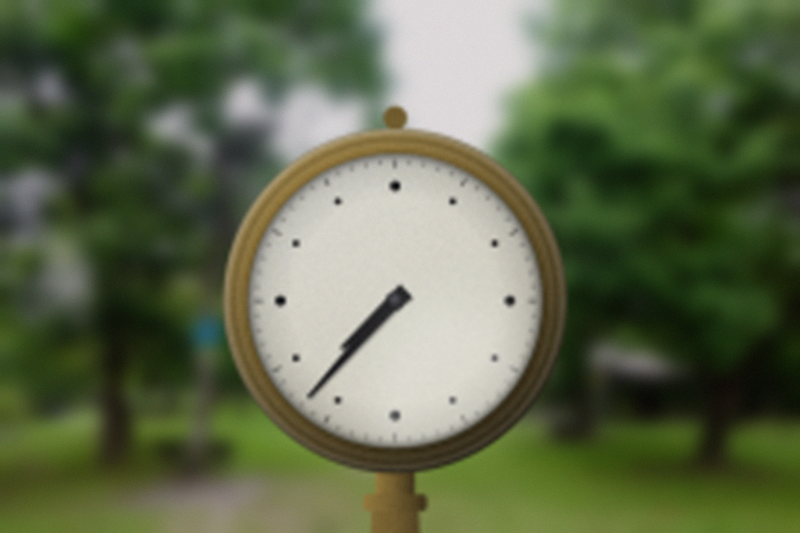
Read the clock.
7:37
